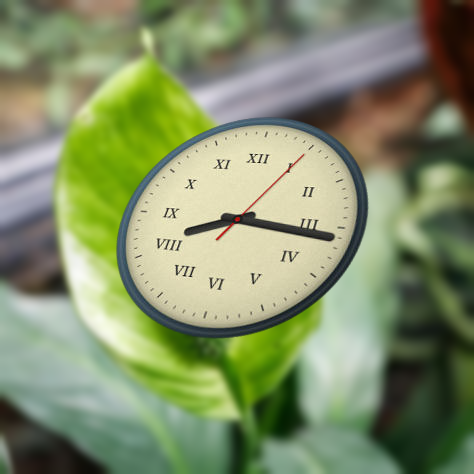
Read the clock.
8:16:05
